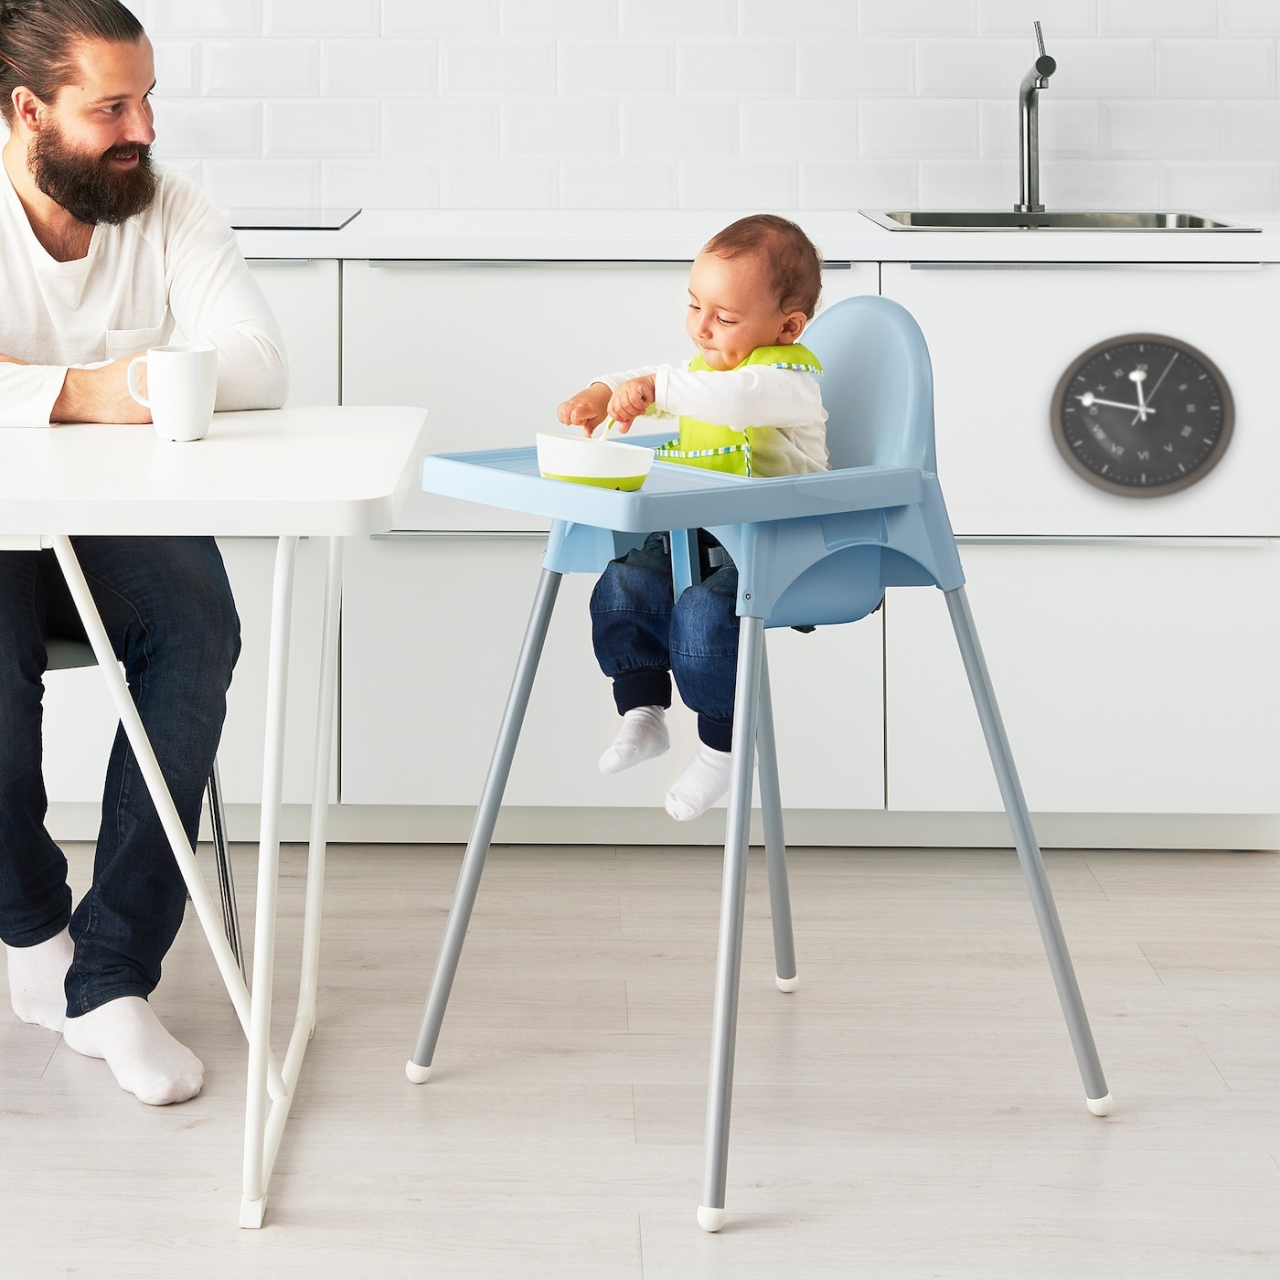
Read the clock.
11:47:05
